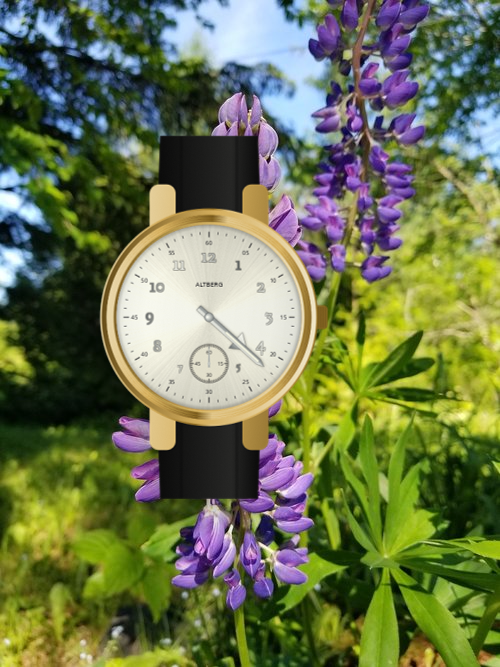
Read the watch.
4:22
